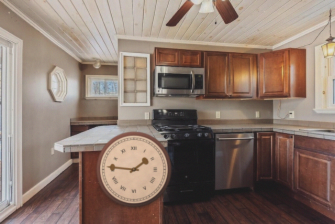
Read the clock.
1:46
